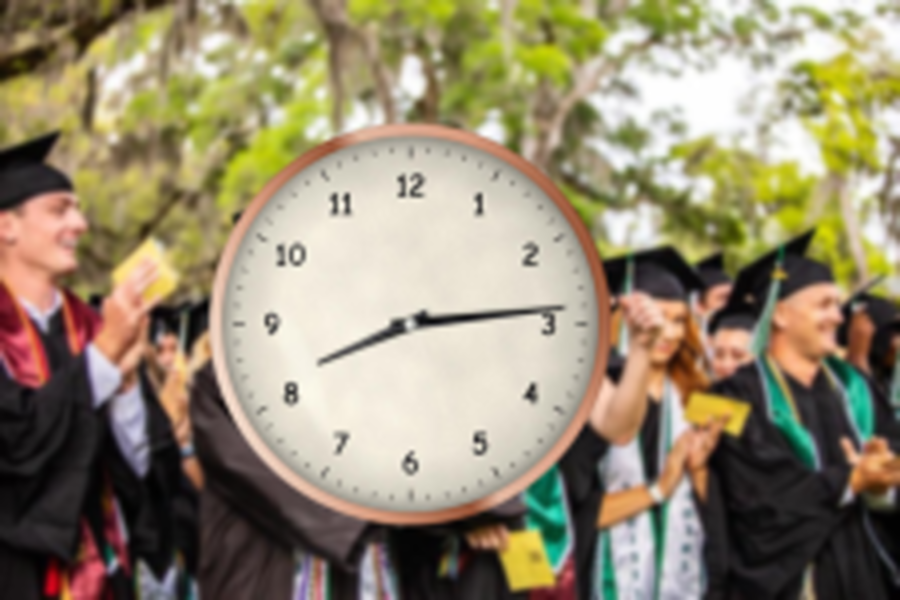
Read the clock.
8:14
